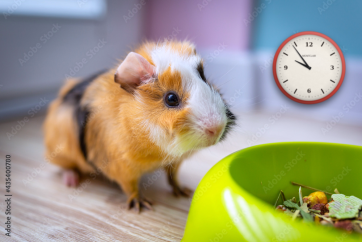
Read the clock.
9:54
